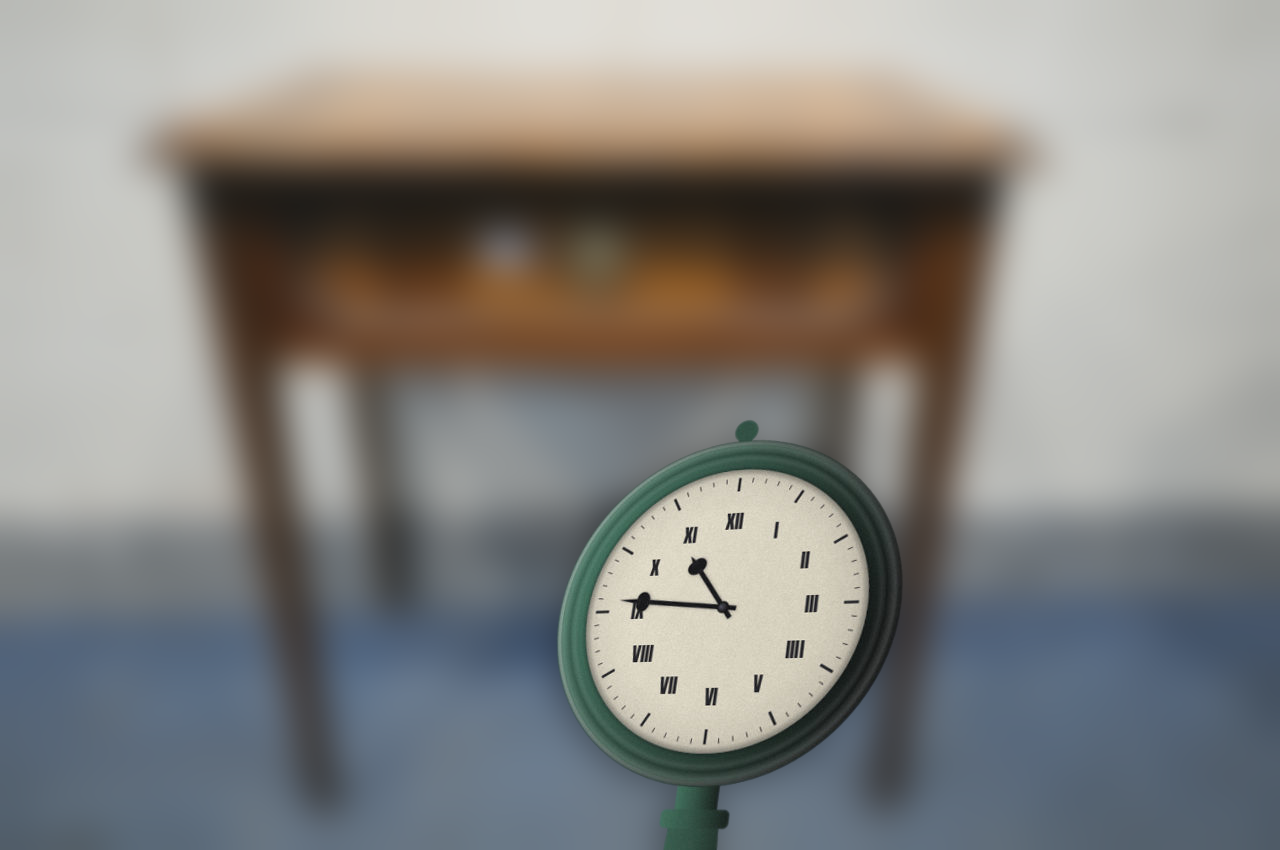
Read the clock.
10:46
